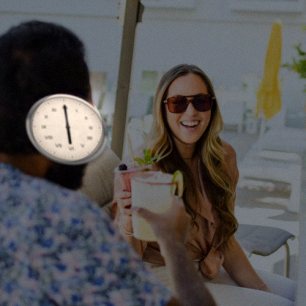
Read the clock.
6:00
